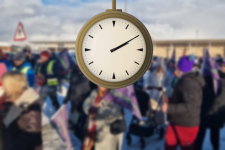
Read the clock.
2:10
